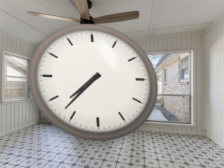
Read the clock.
7:37
